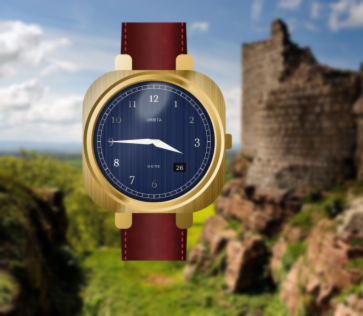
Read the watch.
3:45
